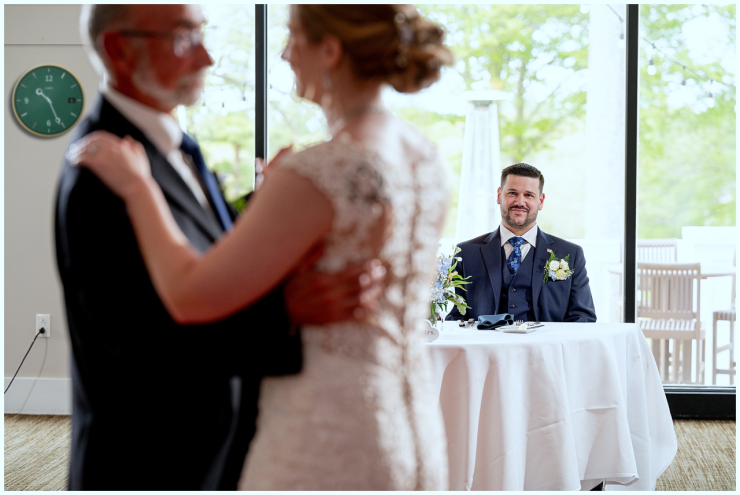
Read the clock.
10:26
